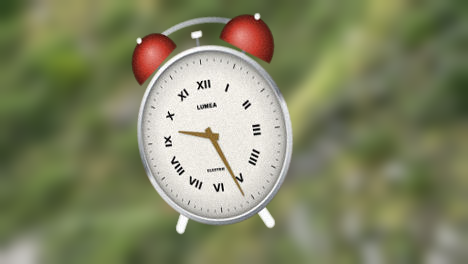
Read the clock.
9:26
